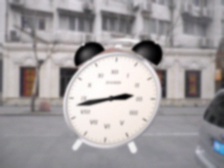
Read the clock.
2:43
